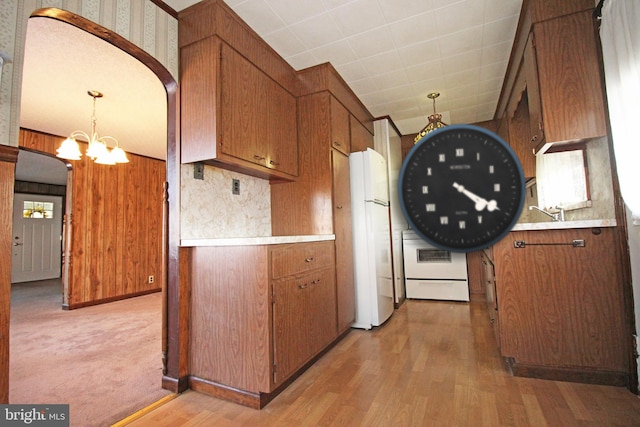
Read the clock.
4:20
